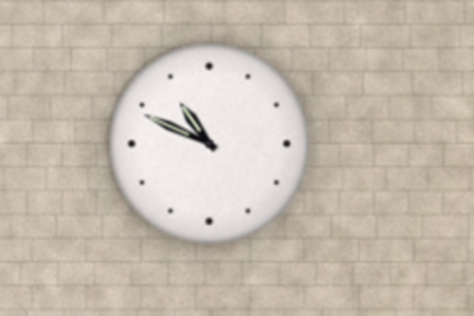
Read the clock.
10:49
